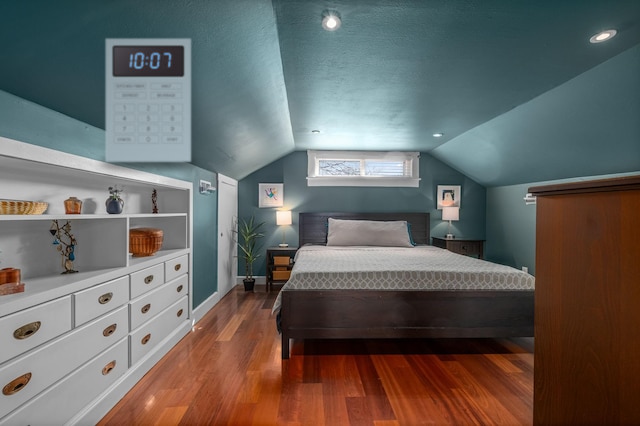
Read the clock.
10:07
